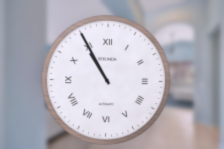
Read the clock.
10:55
